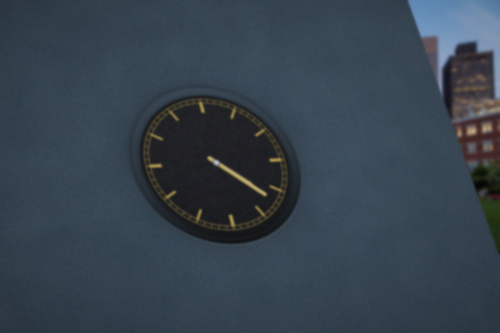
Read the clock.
4:22
